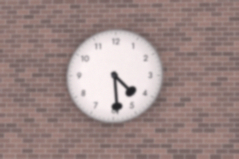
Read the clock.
4:29
